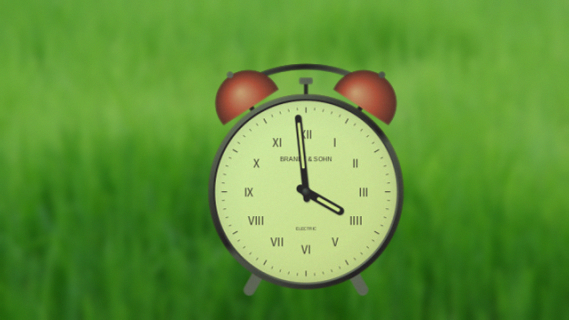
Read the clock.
3:59
